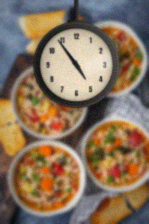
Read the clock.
4:54
